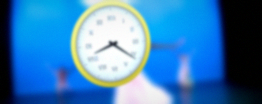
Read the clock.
8:21
